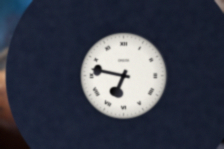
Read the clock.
6:47
